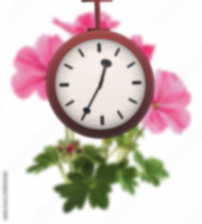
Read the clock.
12:35
